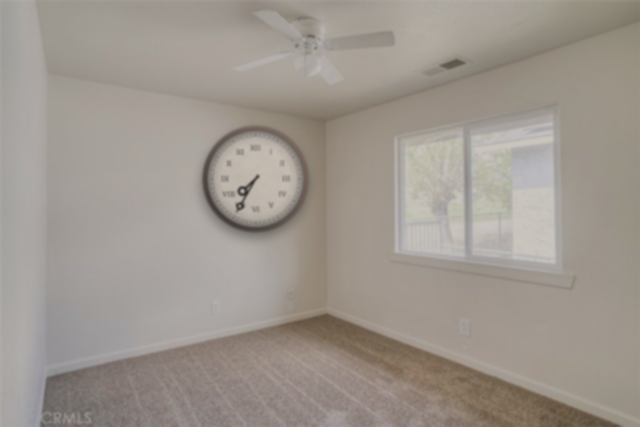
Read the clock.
7:35
